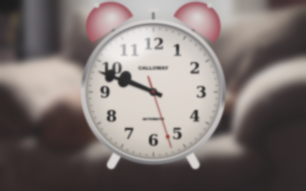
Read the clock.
9:48:27
